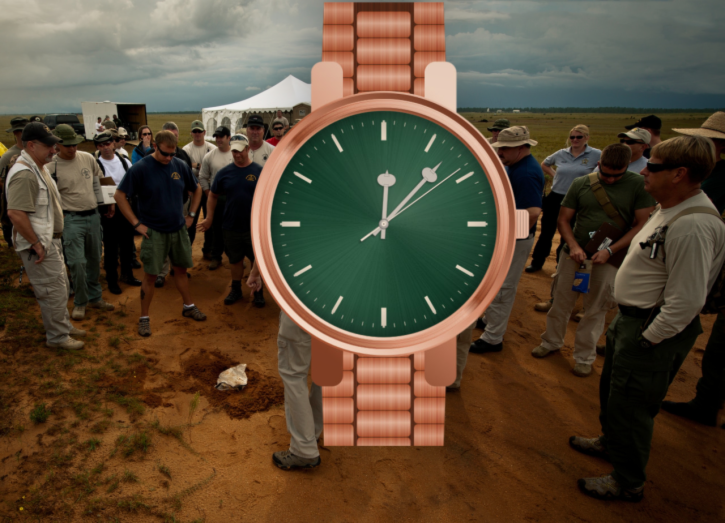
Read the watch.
12:07:09
